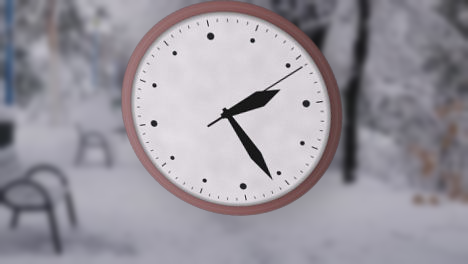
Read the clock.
2:26:11
